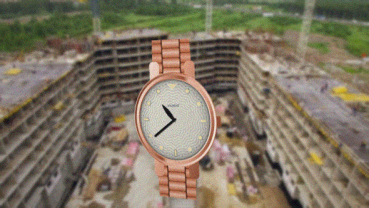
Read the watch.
10:39
